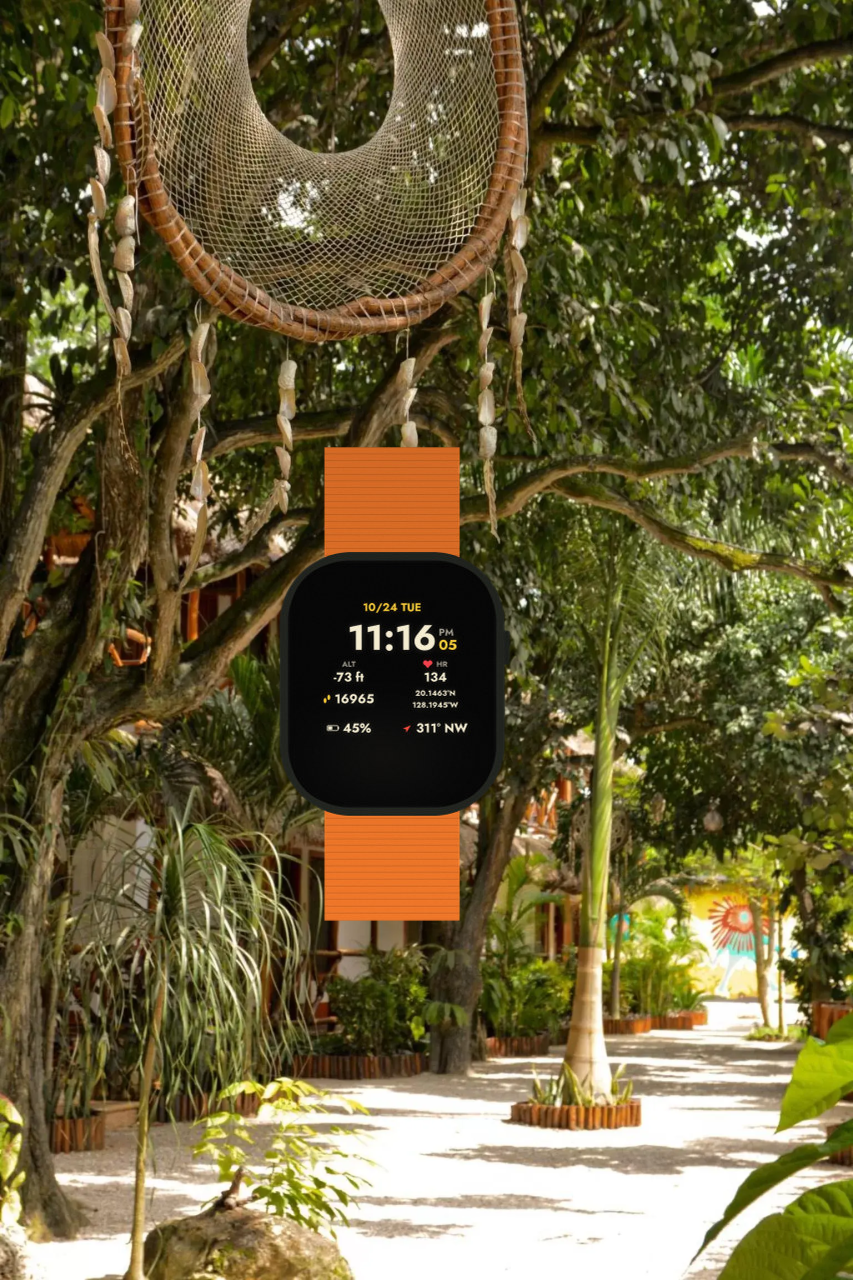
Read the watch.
11:16:05
